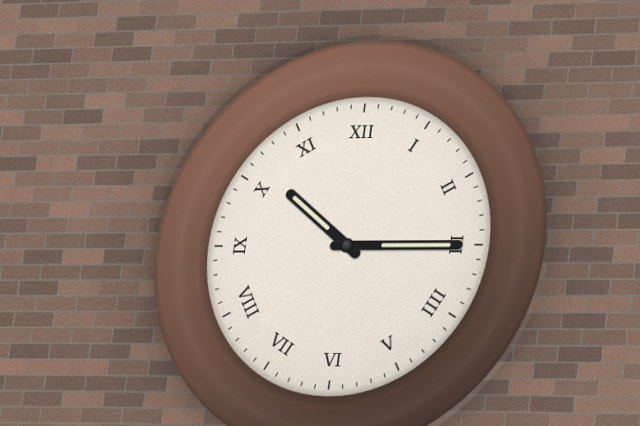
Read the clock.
10:15
